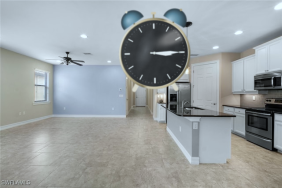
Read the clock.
3:15
